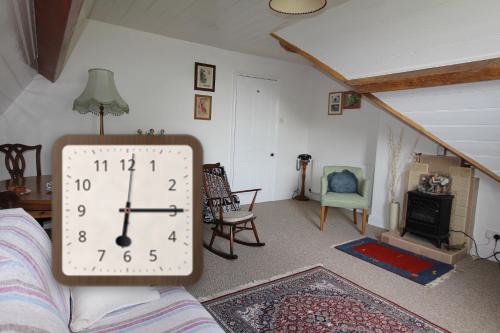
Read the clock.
6:15:01
